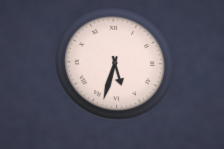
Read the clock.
5:33
